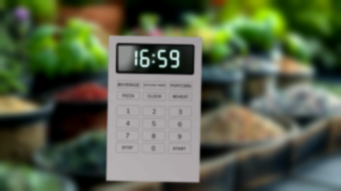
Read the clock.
16:59
